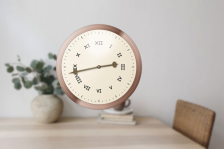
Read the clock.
2:43
